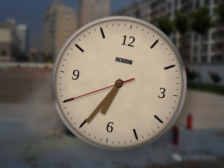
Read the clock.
6:34:40
